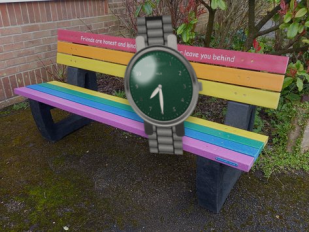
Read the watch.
7:30
